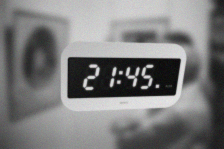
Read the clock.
21:45
